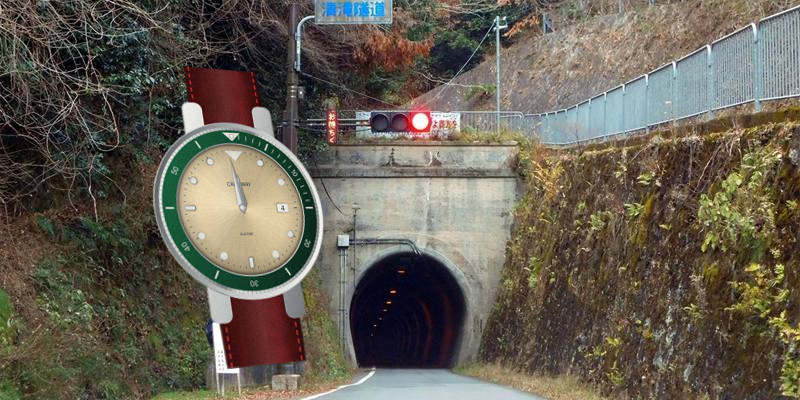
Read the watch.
11:59
